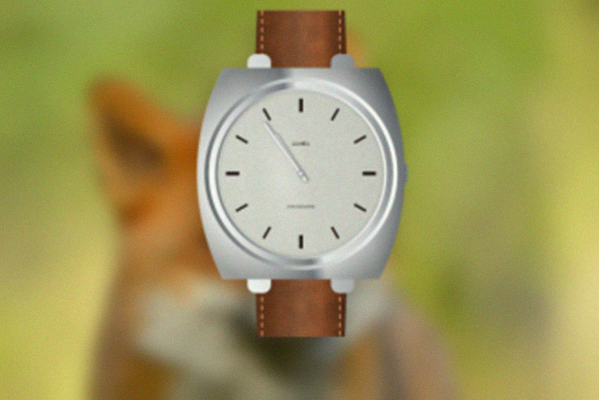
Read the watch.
10:54
